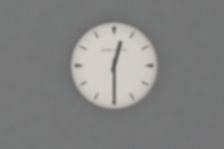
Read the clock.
12:30
